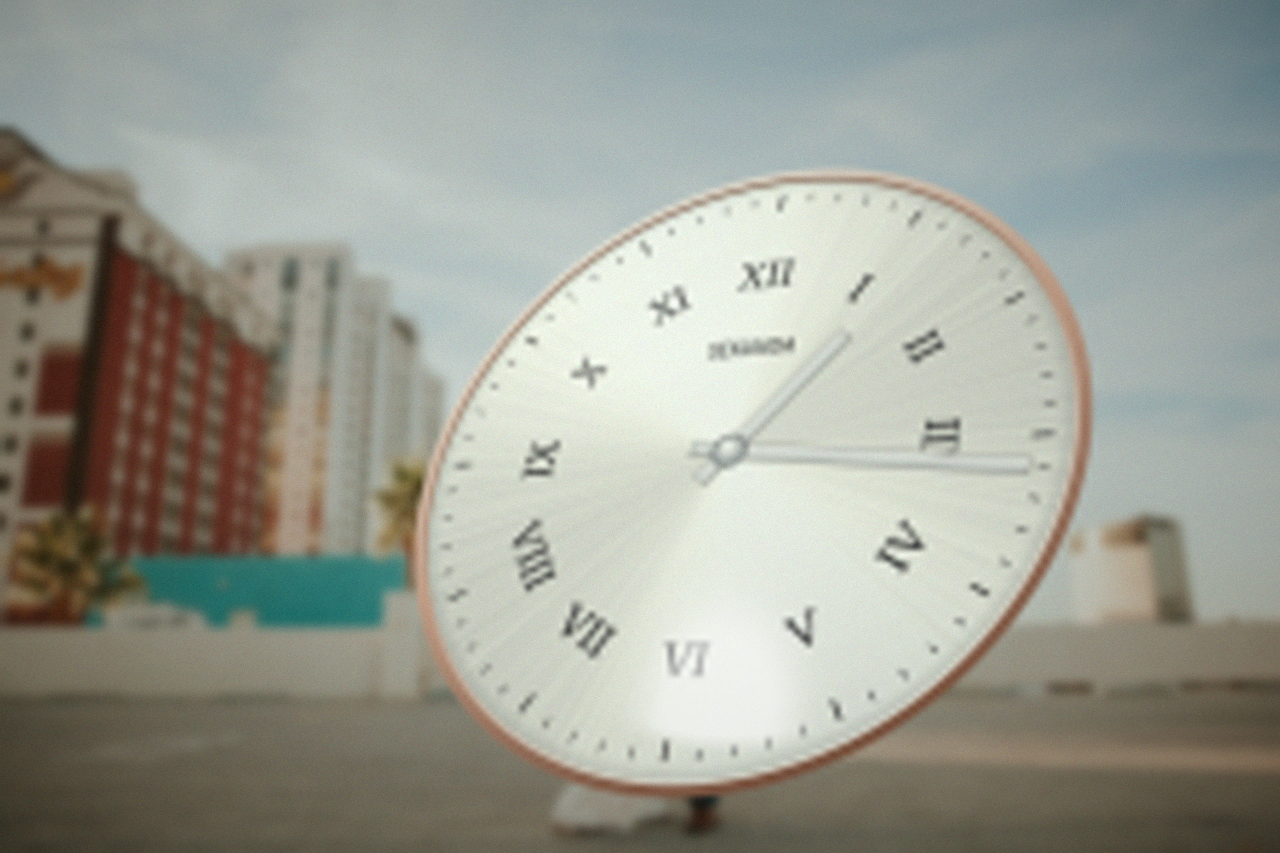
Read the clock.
1:16
